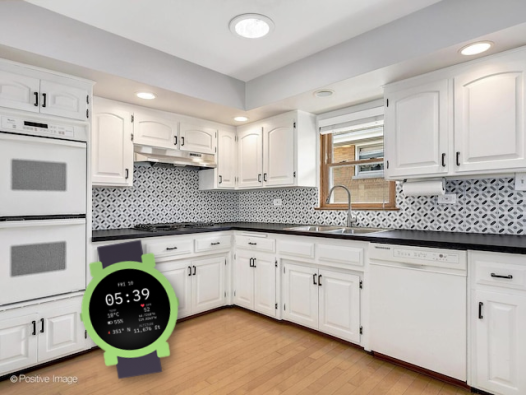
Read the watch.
5:39
